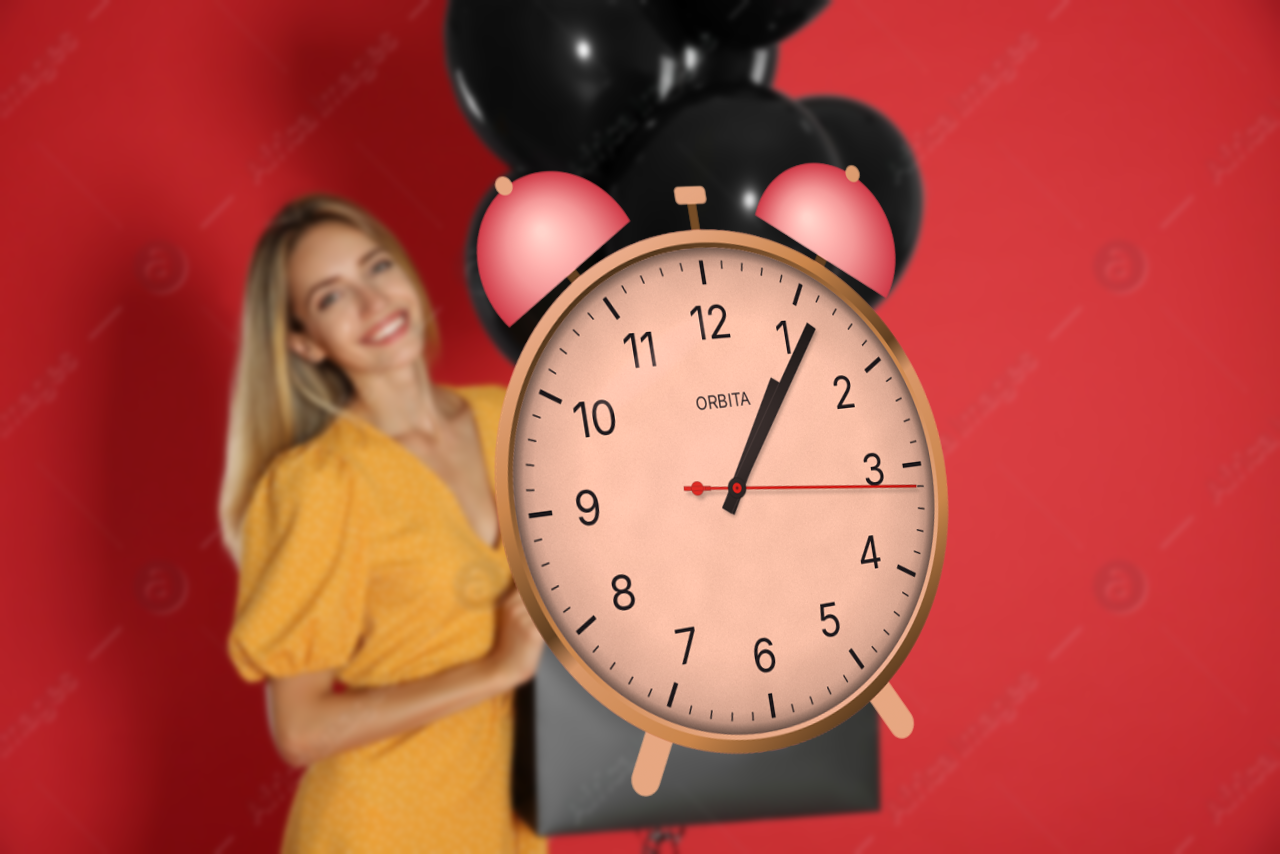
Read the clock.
1:06:16
